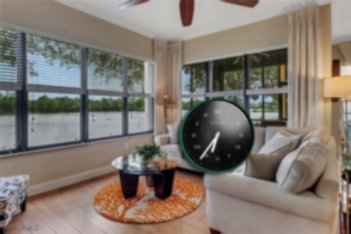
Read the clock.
6:36
